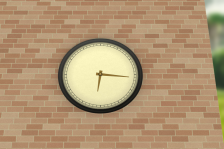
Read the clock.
6:16
